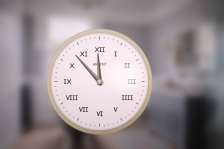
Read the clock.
11:53
